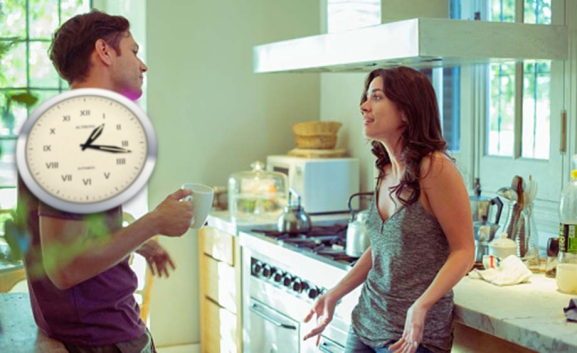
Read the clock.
1:17
